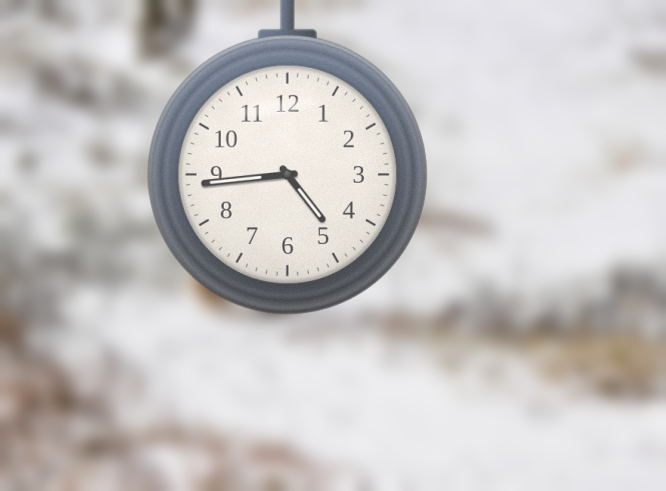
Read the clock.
4:44
